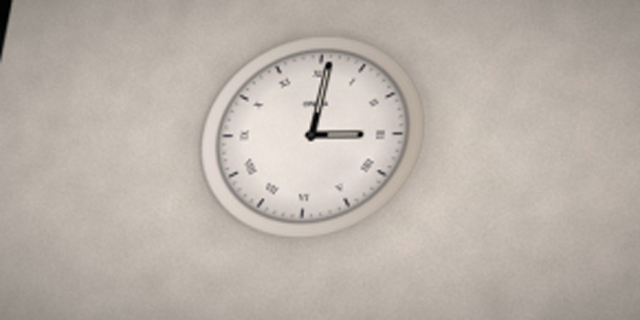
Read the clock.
3:01
